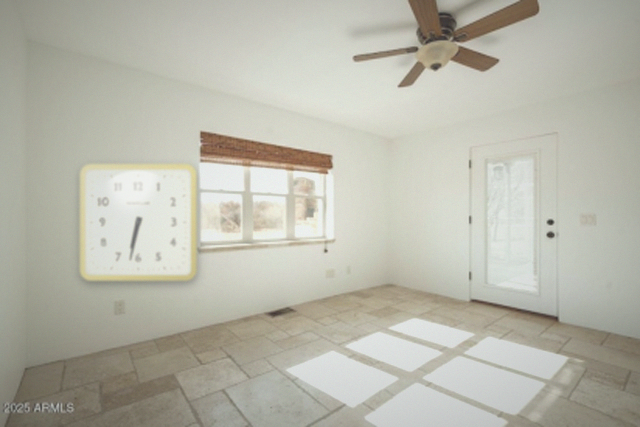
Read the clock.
6:32
